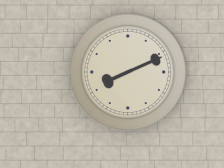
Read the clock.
8:11
